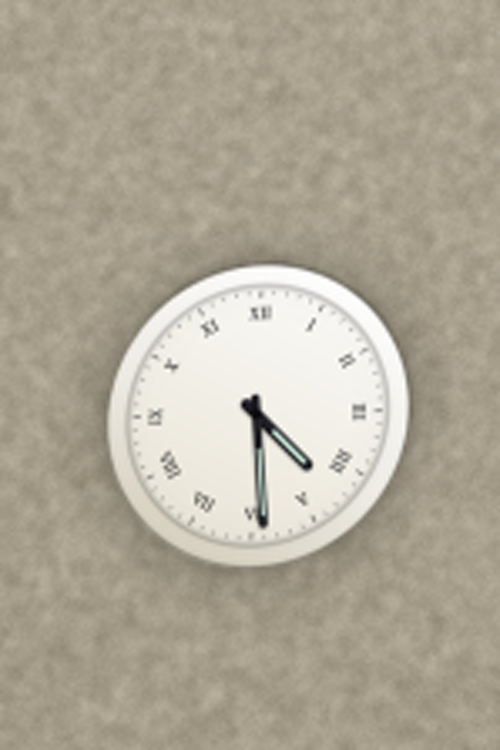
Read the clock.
4:29
